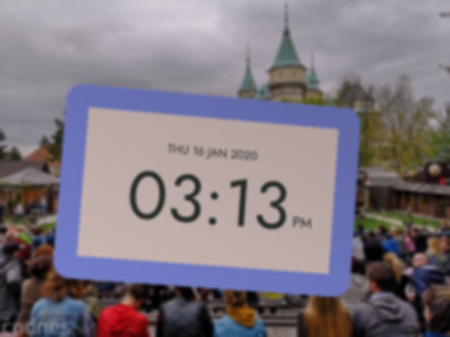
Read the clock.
3:13
